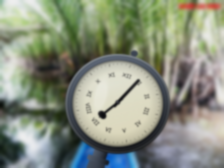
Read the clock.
7:04
